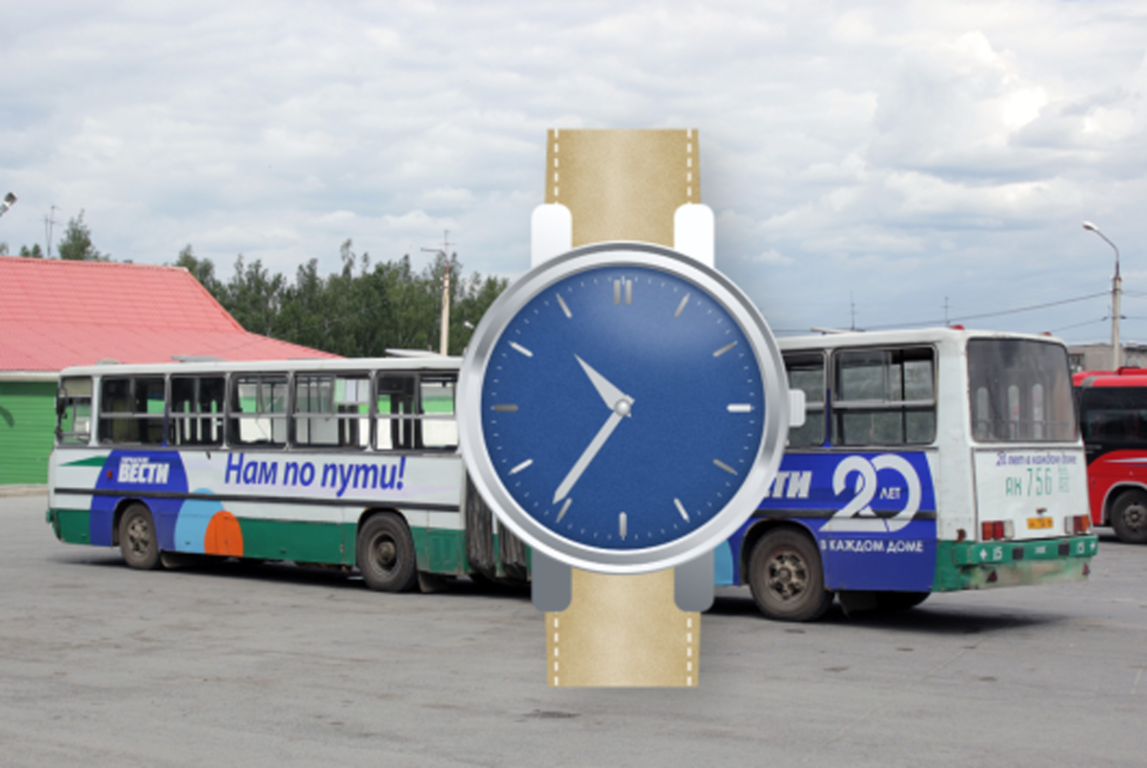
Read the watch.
10:36
